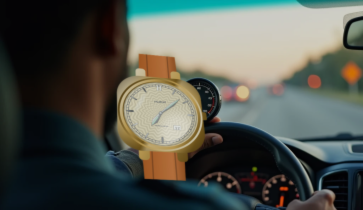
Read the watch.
7:08
